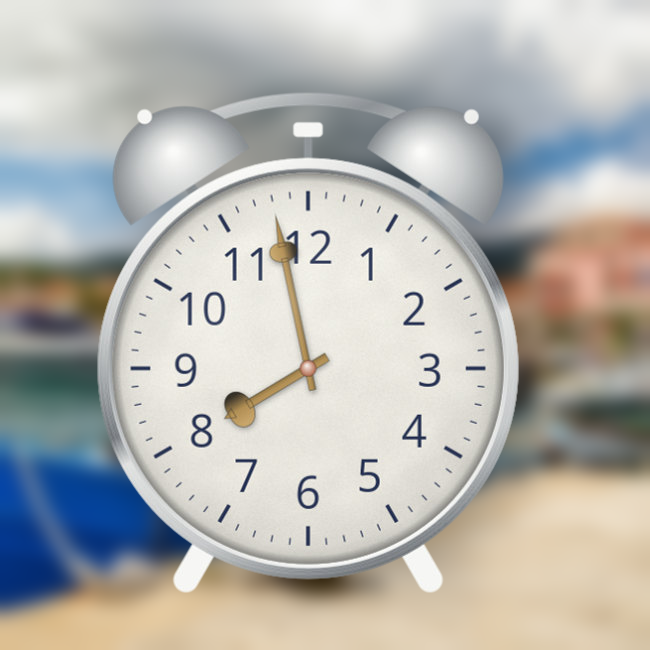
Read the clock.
7:58
